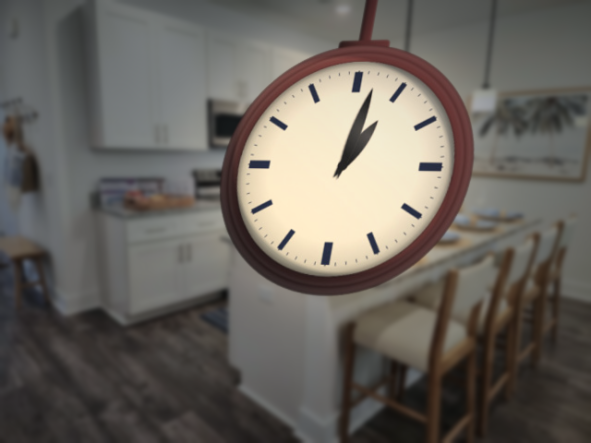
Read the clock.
1:02
